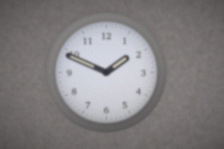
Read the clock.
1:49
